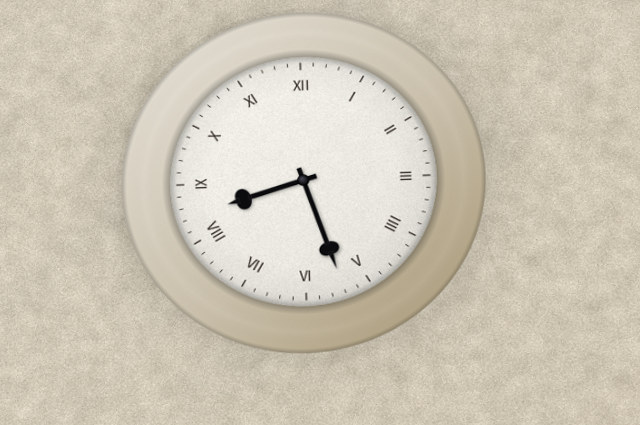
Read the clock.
8:27
